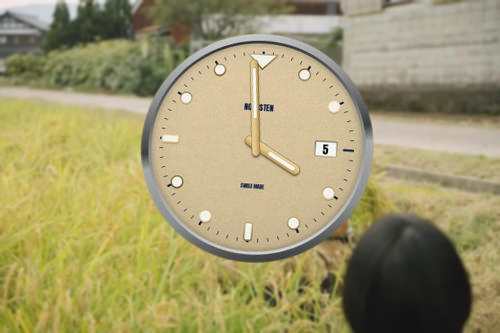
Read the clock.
3:59
